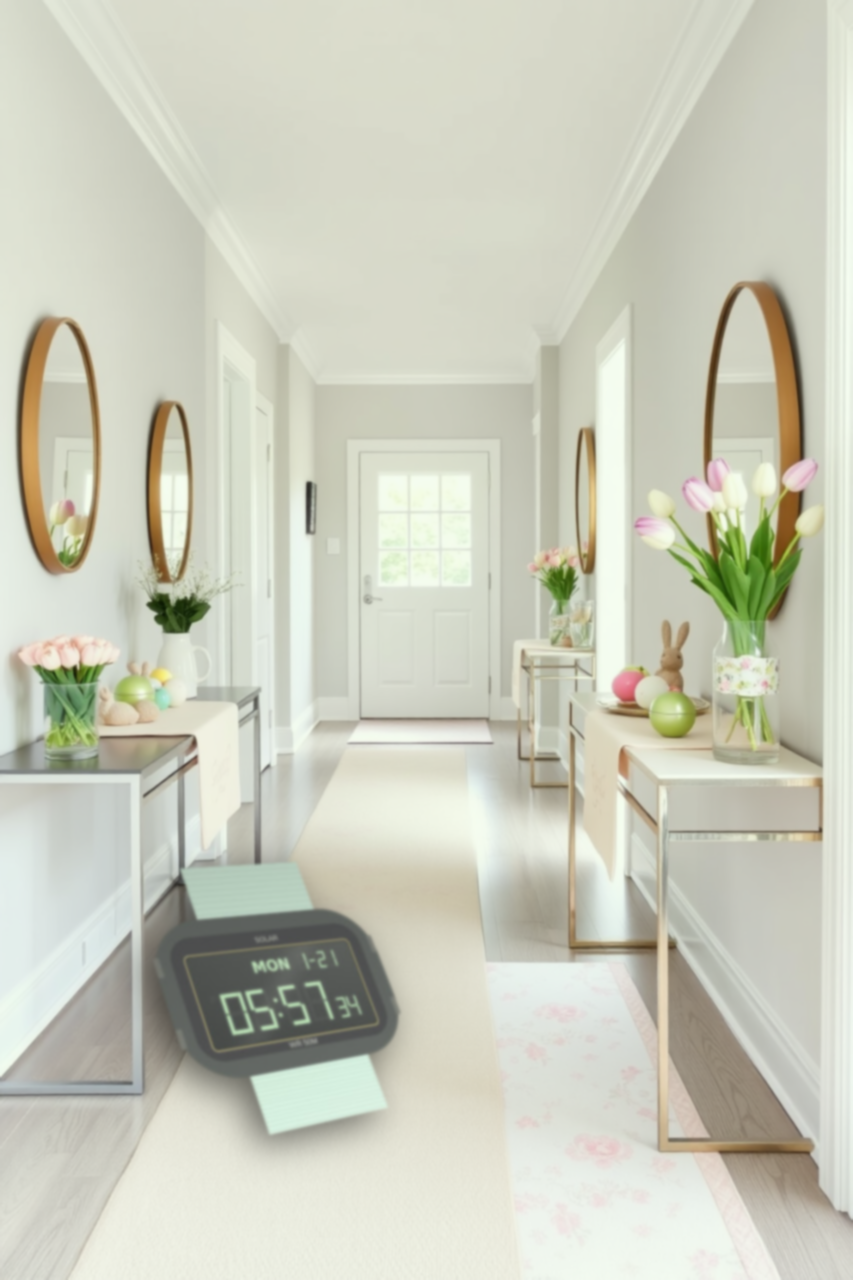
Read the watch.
5:57:34
